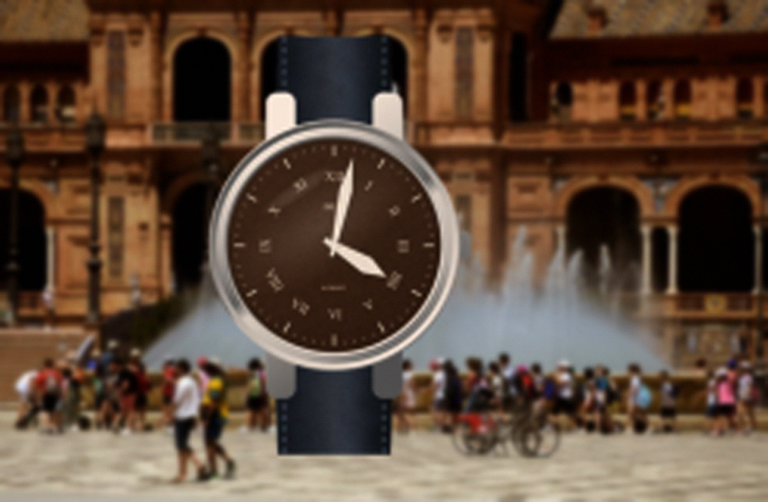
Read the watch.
4:02
